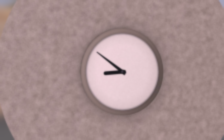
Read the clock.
8:51
